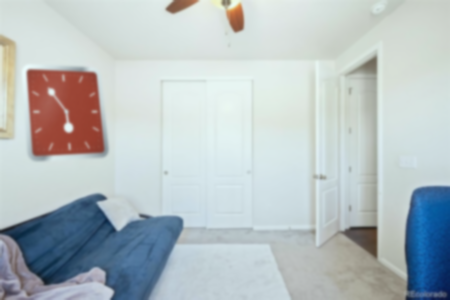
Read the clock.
5:54
